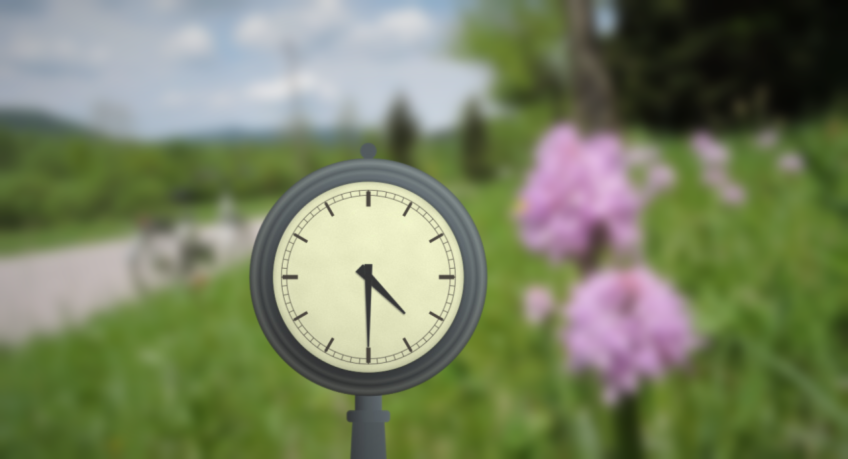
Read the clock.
4:30
